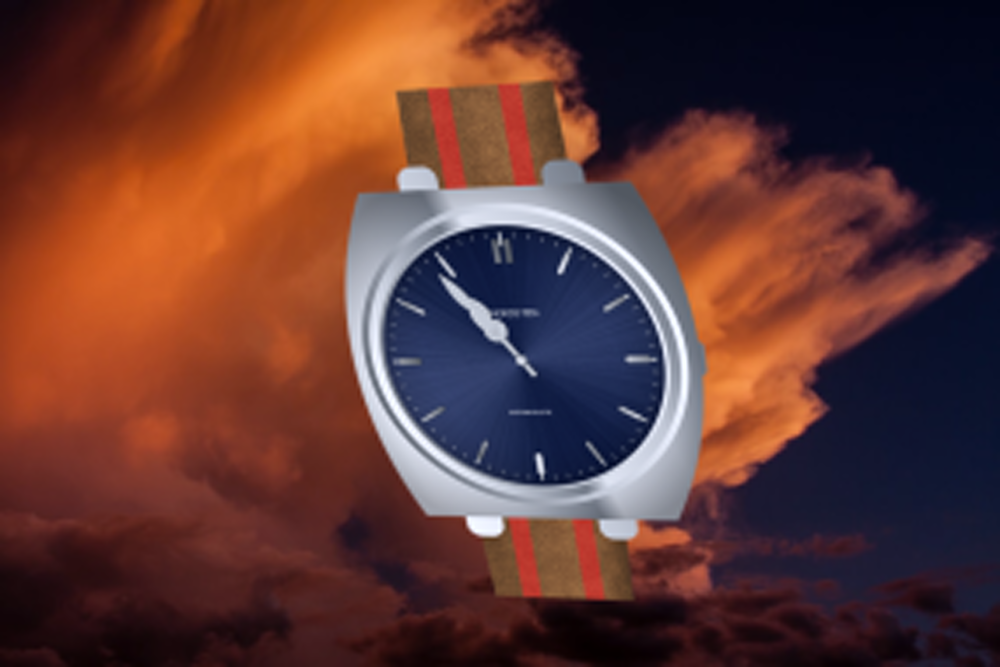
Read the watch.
10:54
